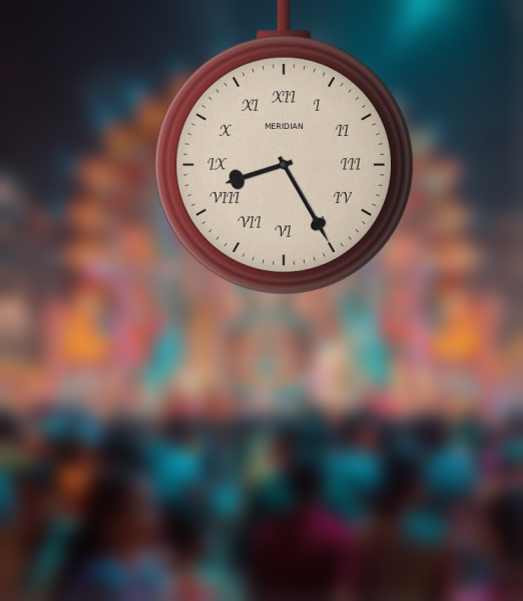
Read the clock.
8:25
